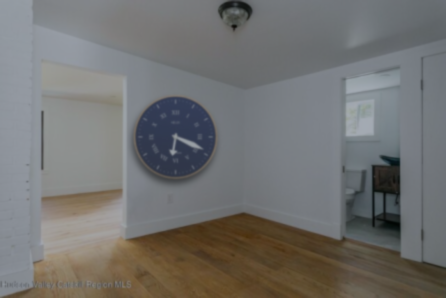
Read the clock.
6:19
